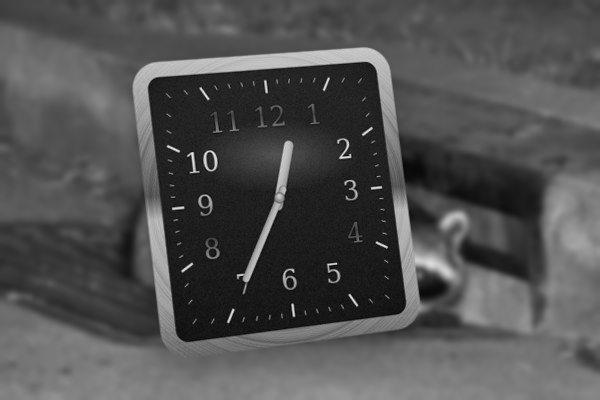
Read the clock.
12:35
